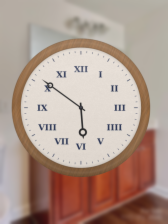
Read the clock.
5:51
